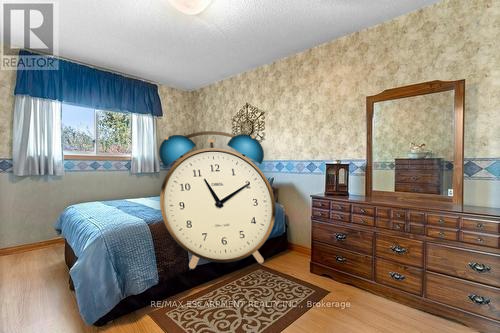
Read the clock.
11:10
